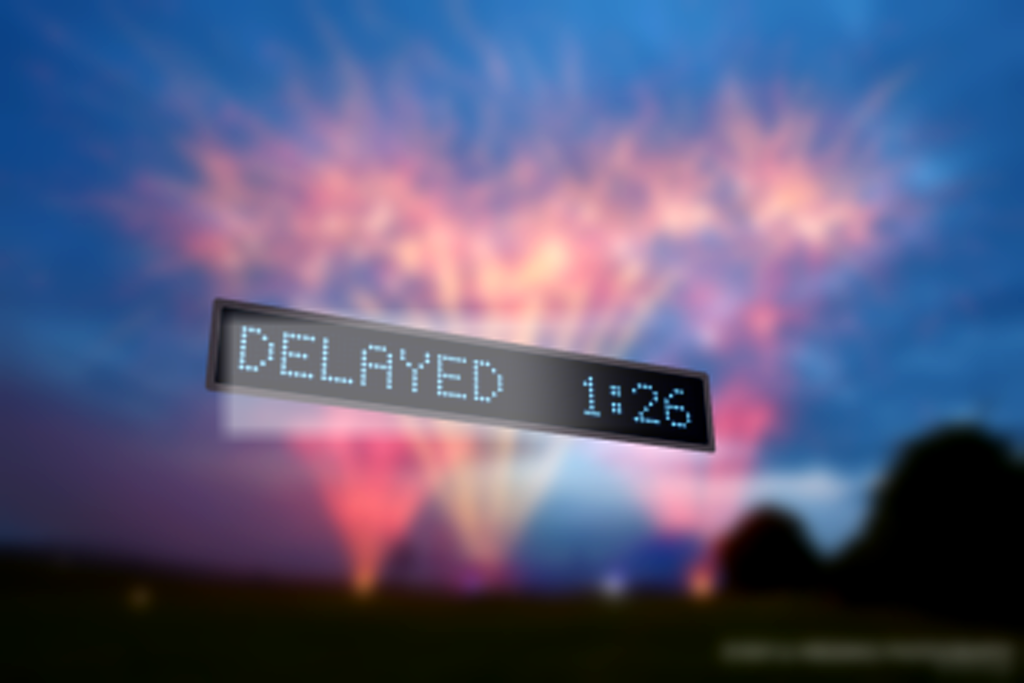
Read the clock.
1:26
